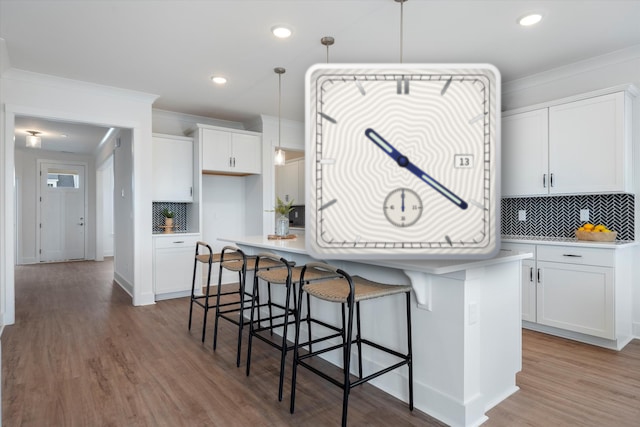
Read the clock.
10:21
